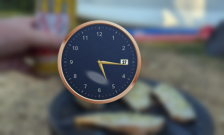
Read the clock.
5:16
